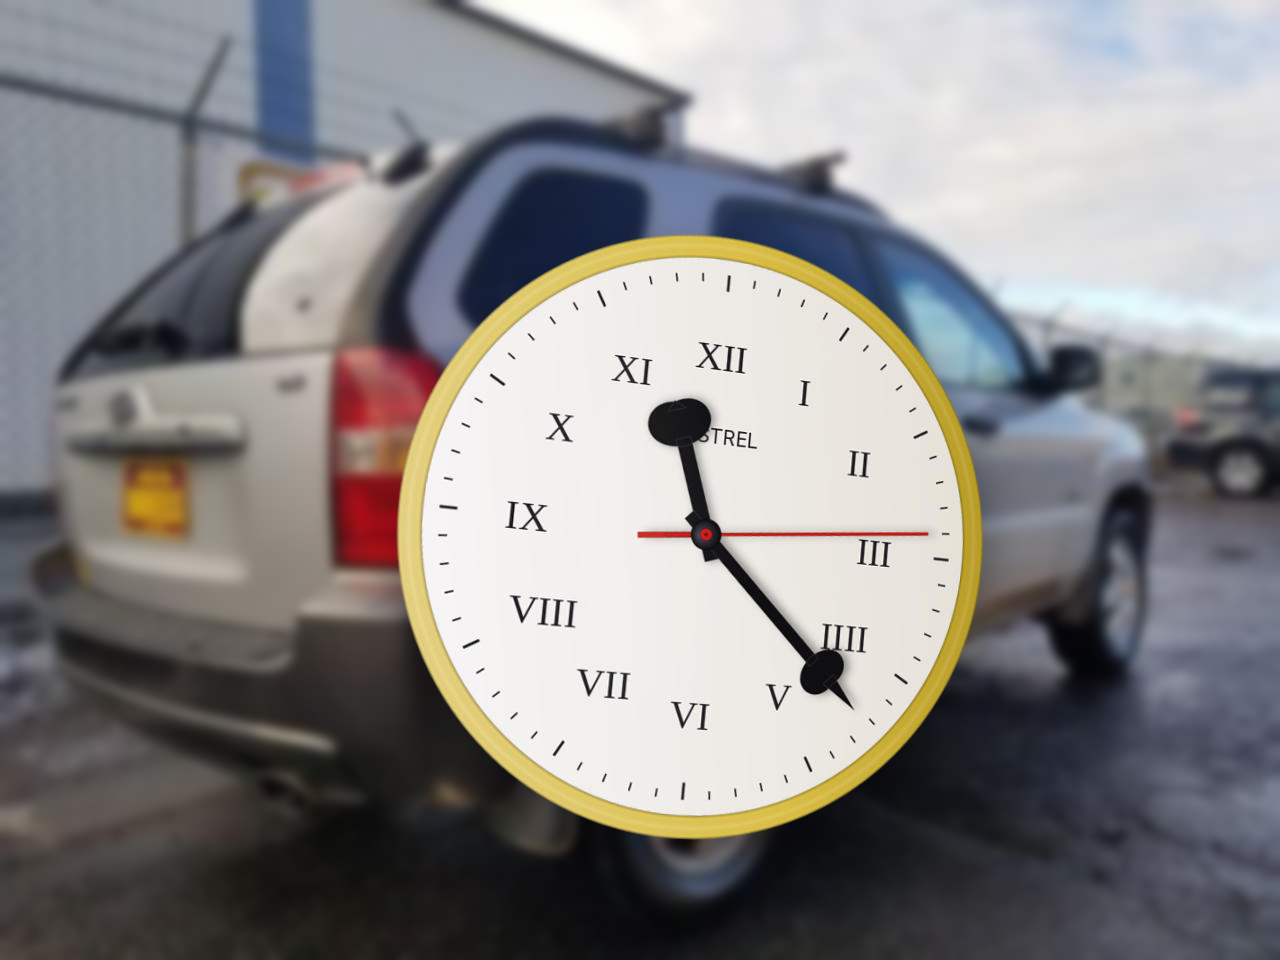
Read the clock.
11:22:14
